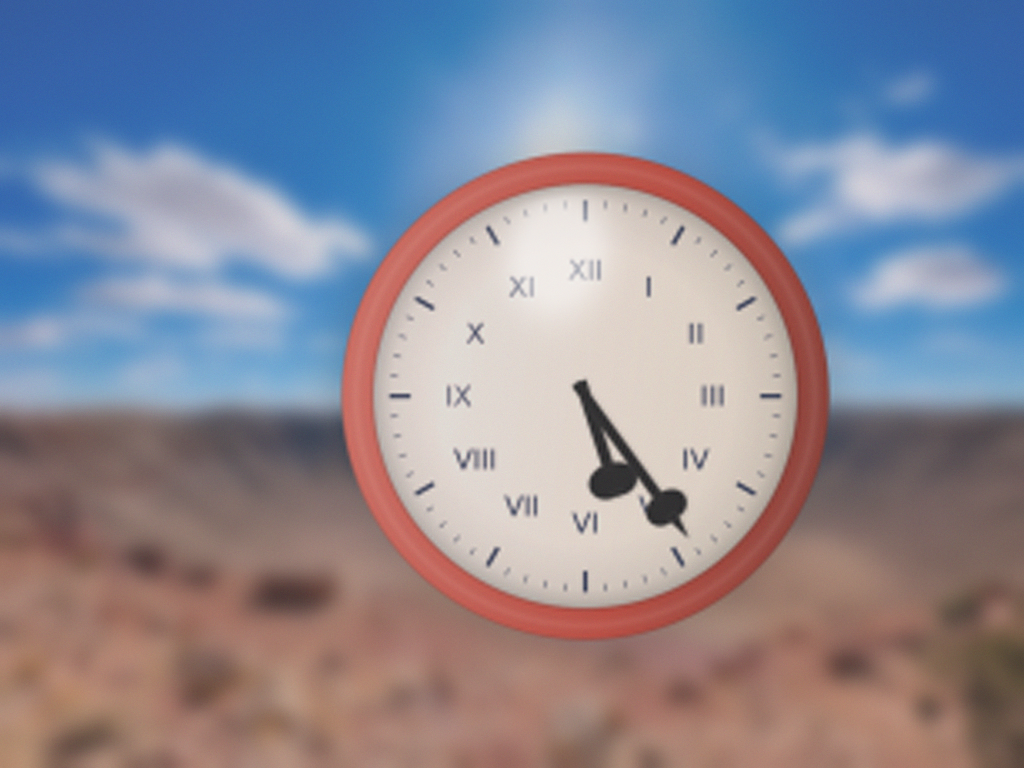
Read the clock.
5:24
